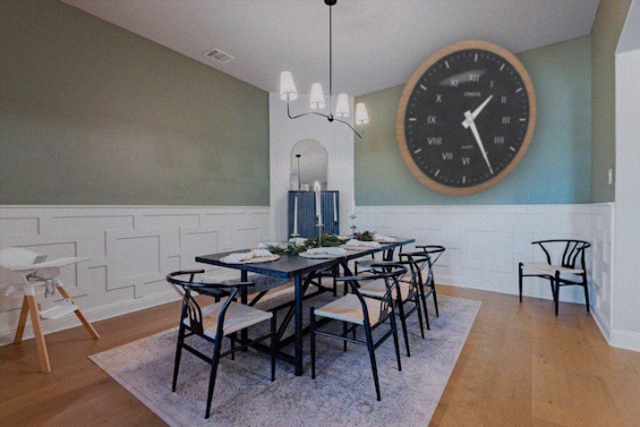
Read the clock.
1:25
